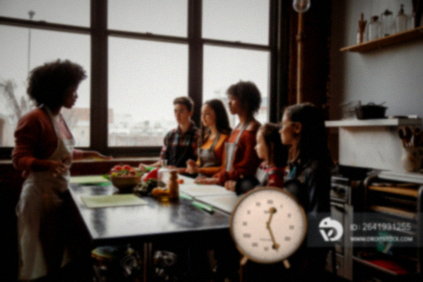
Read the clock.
12:26
